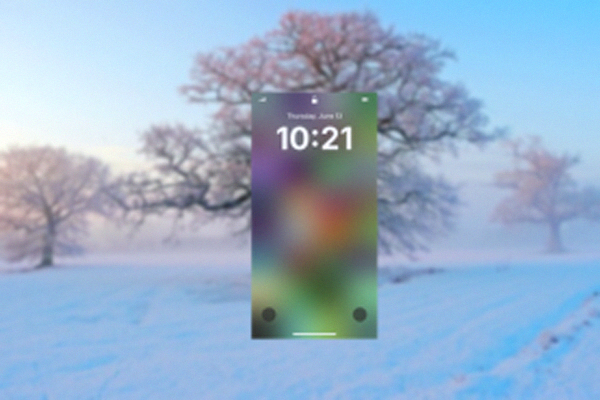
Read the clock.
10:21
